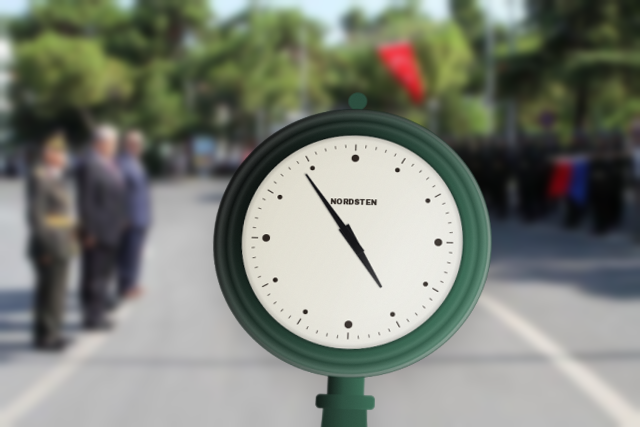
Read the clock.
4:54
